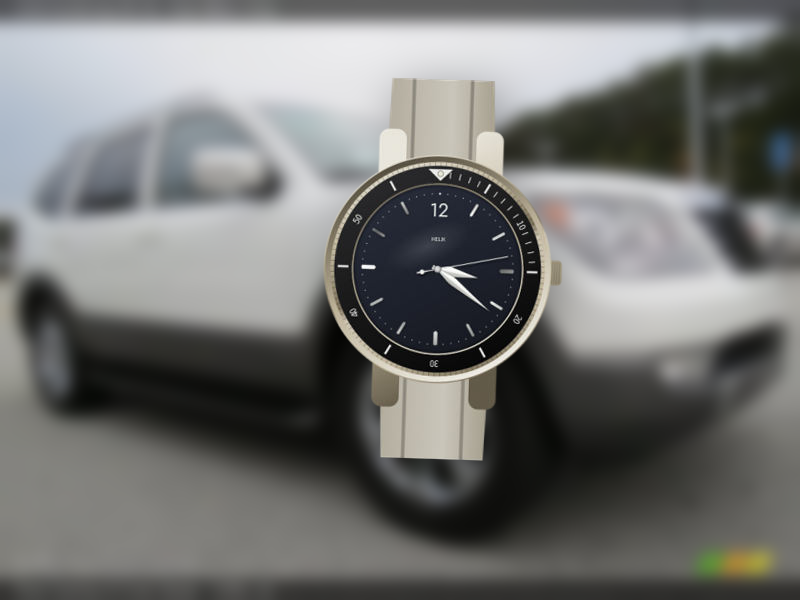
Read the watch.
3:21:13
